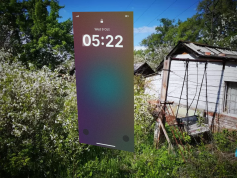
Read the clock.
5:22
